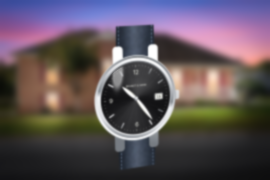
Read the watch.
10:24
